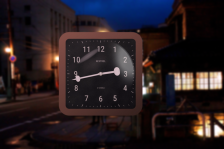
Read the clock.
2:43
